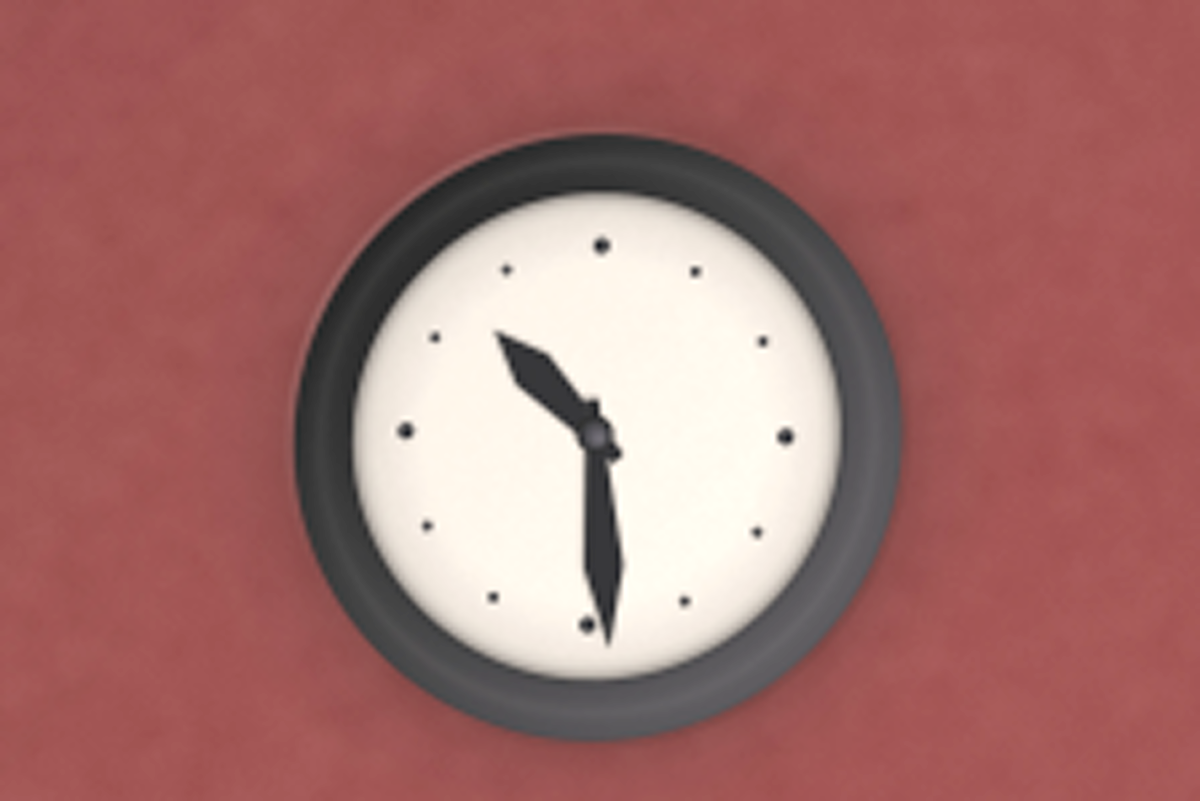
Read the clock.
10:29
